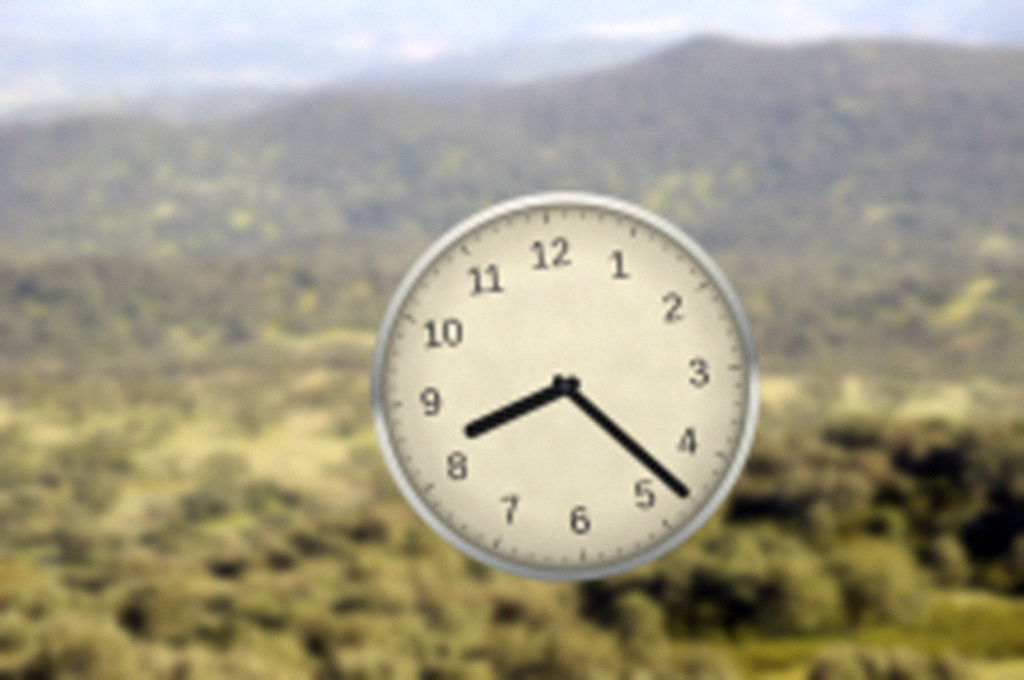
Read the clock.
8:23
